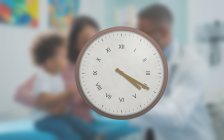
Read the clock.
4:20
